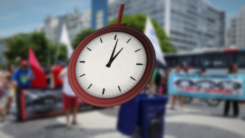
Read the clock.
1:01
